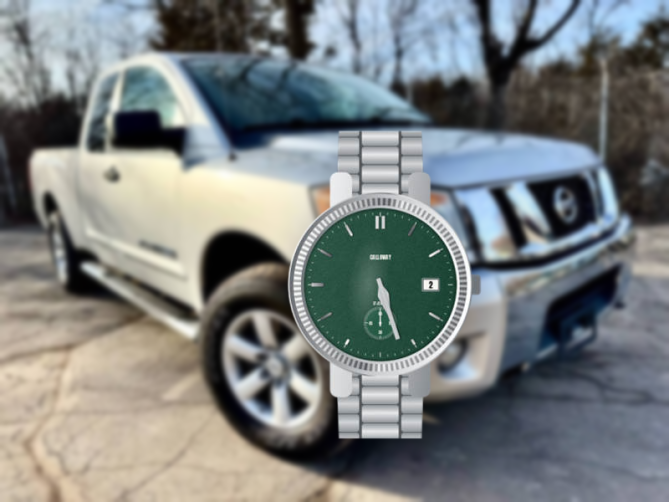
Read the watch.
5:27
